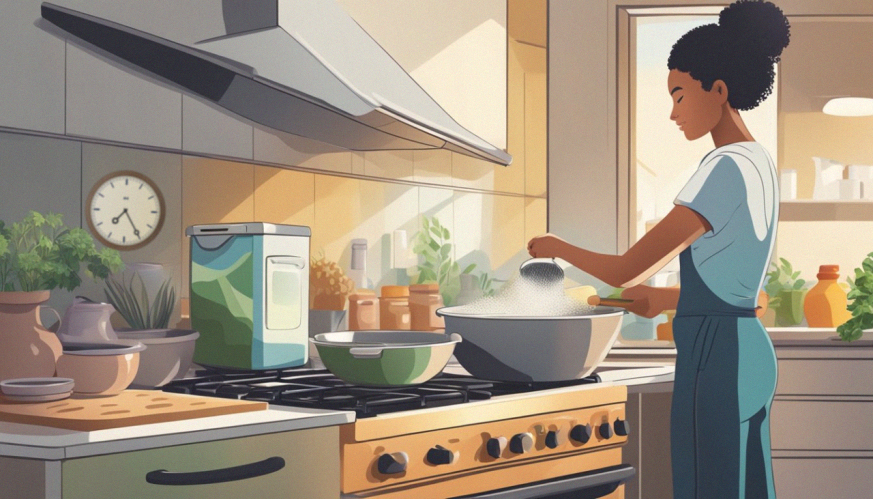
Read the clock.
7:25
